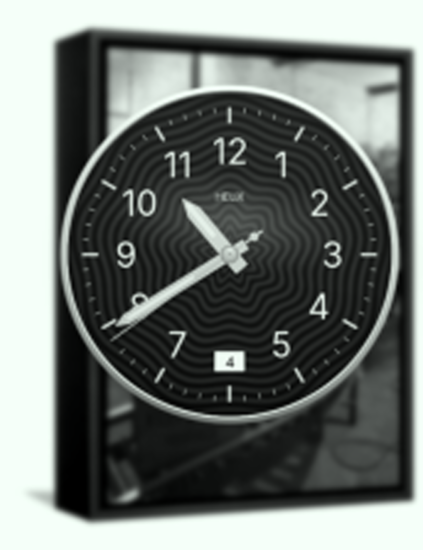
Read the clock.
10:39:39
